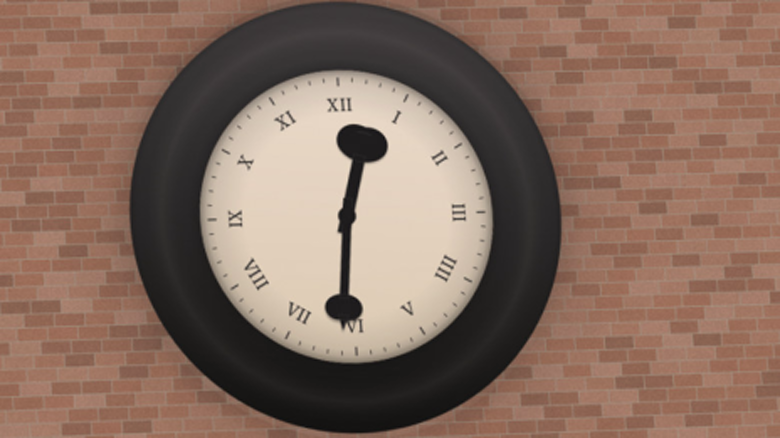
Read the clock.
12:31
